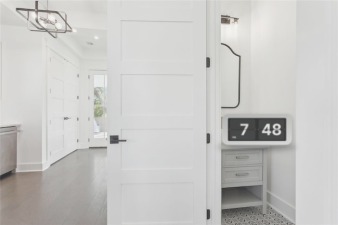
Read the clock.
7:48
